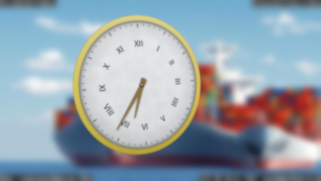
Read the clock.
6:36
